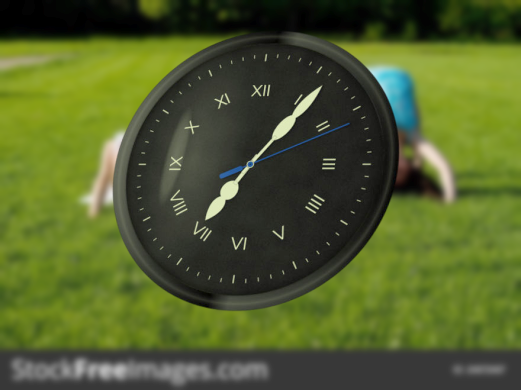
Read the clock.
7:06:11
